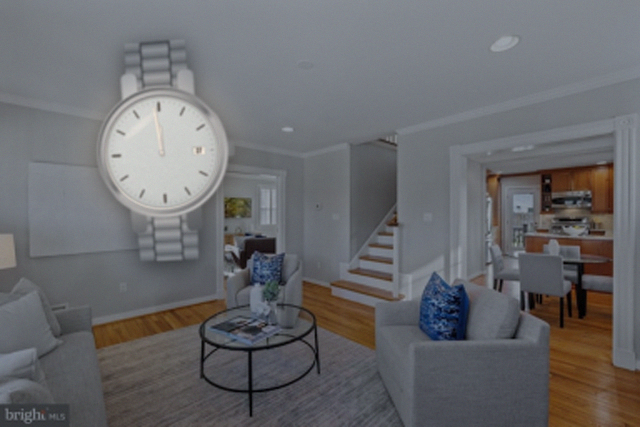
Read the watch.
11:59
